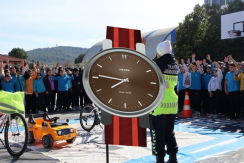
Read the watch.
7:46
